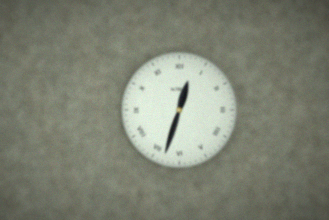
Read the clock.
12:33
